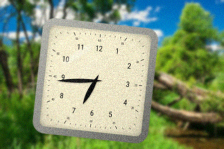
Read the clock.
6:44
